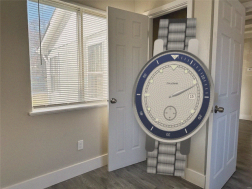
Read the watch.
2:11
